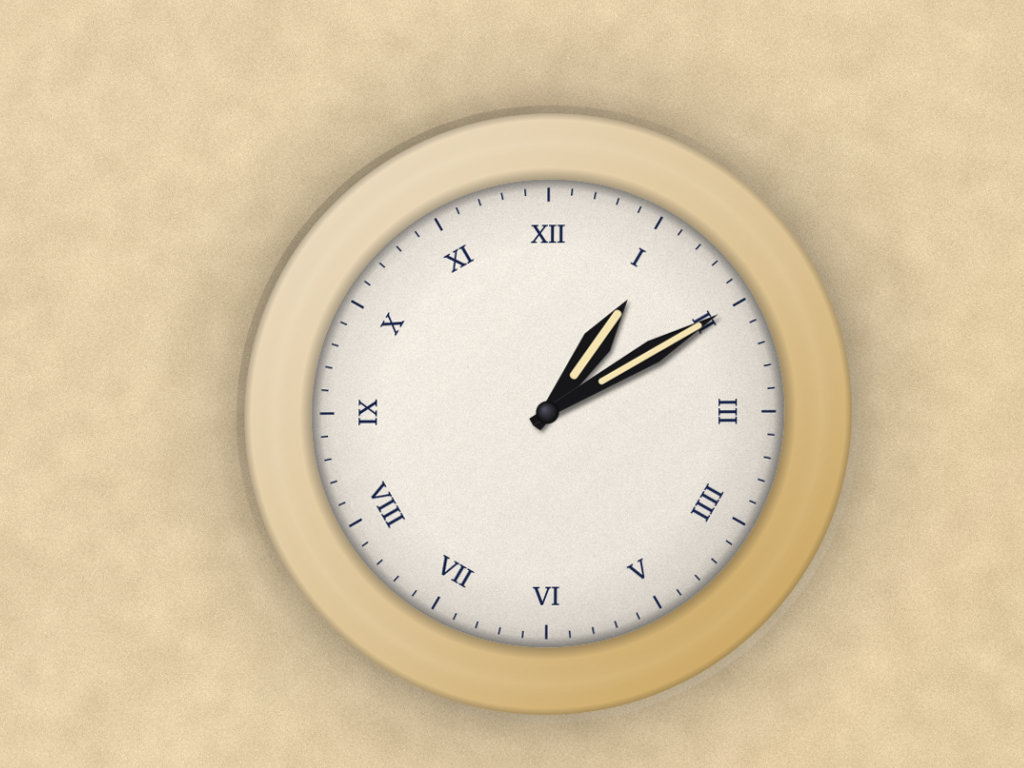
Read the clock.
1:10
